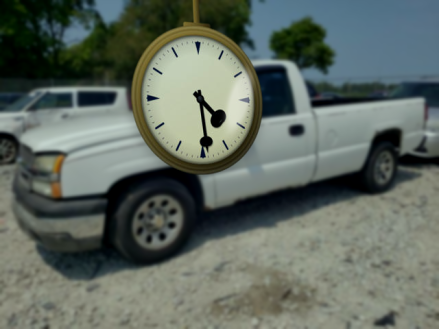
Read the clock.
4:29
